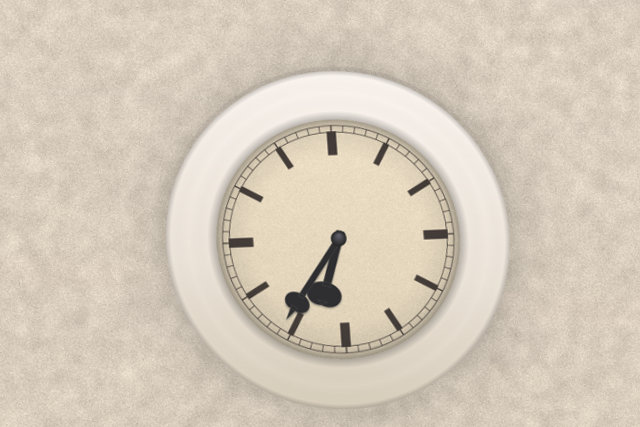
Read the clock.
6:36
